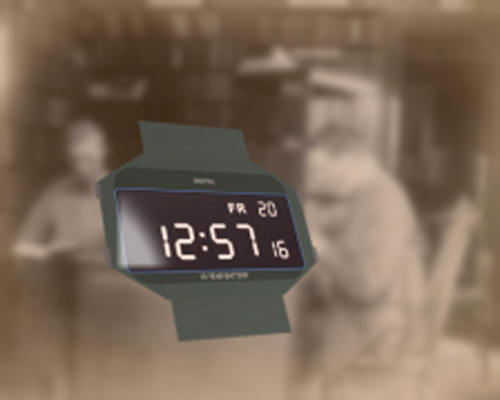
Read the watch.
12:57:16
